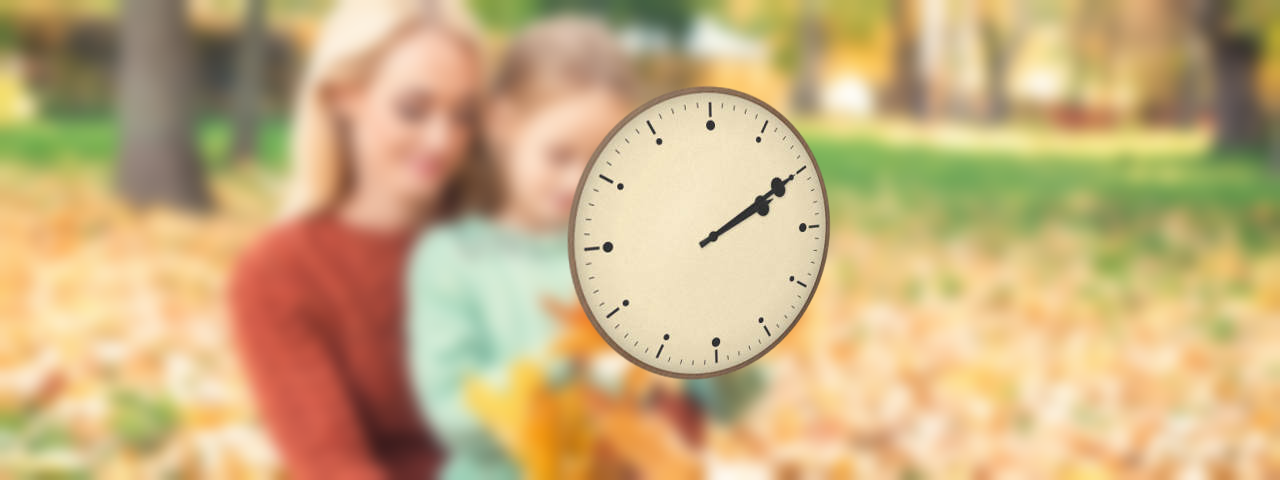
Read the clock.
2:10
